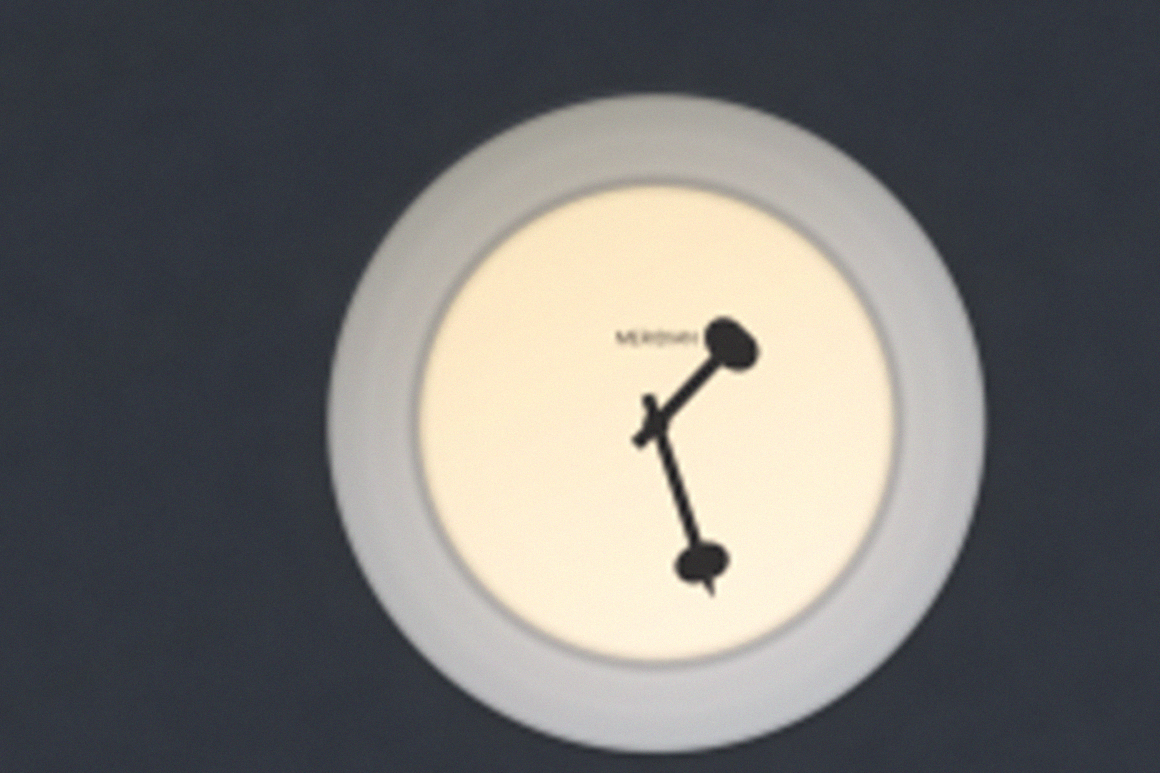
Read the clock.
1:27
